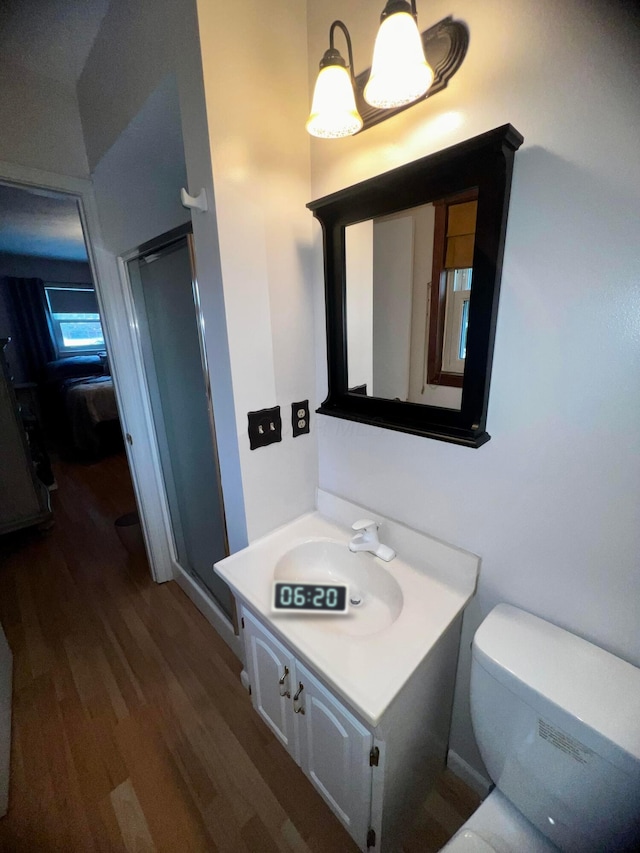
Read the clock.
6:20
